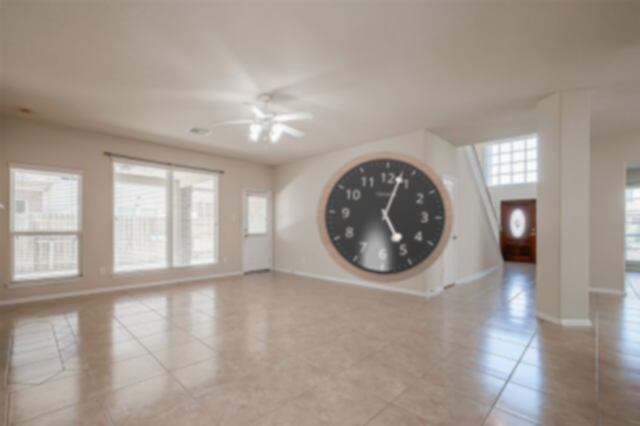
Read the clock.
5:03
